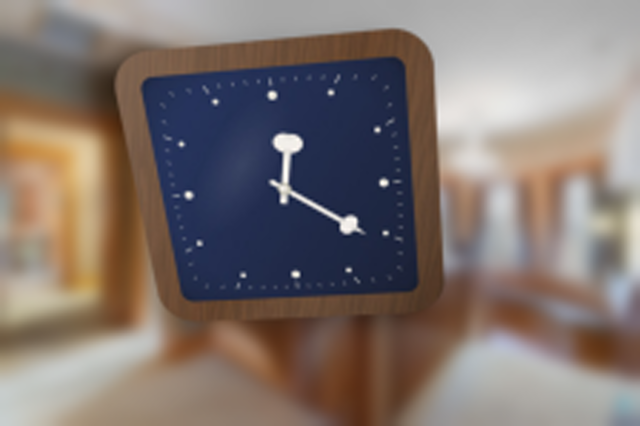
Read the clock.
12:21
